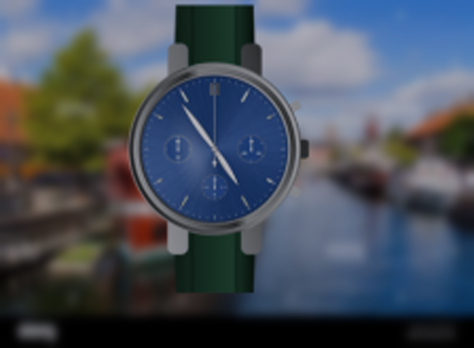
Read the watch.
4:54
